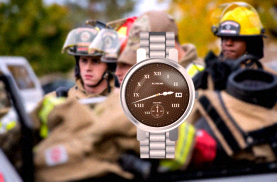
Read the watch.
2:42
